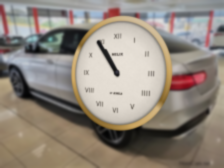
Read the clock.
10:54
